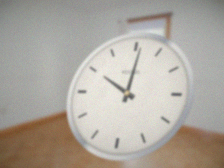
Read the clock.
10:01
